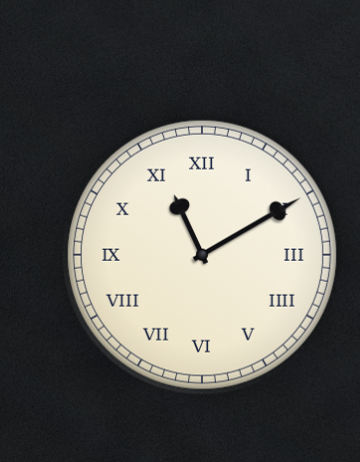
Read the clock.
11:10
